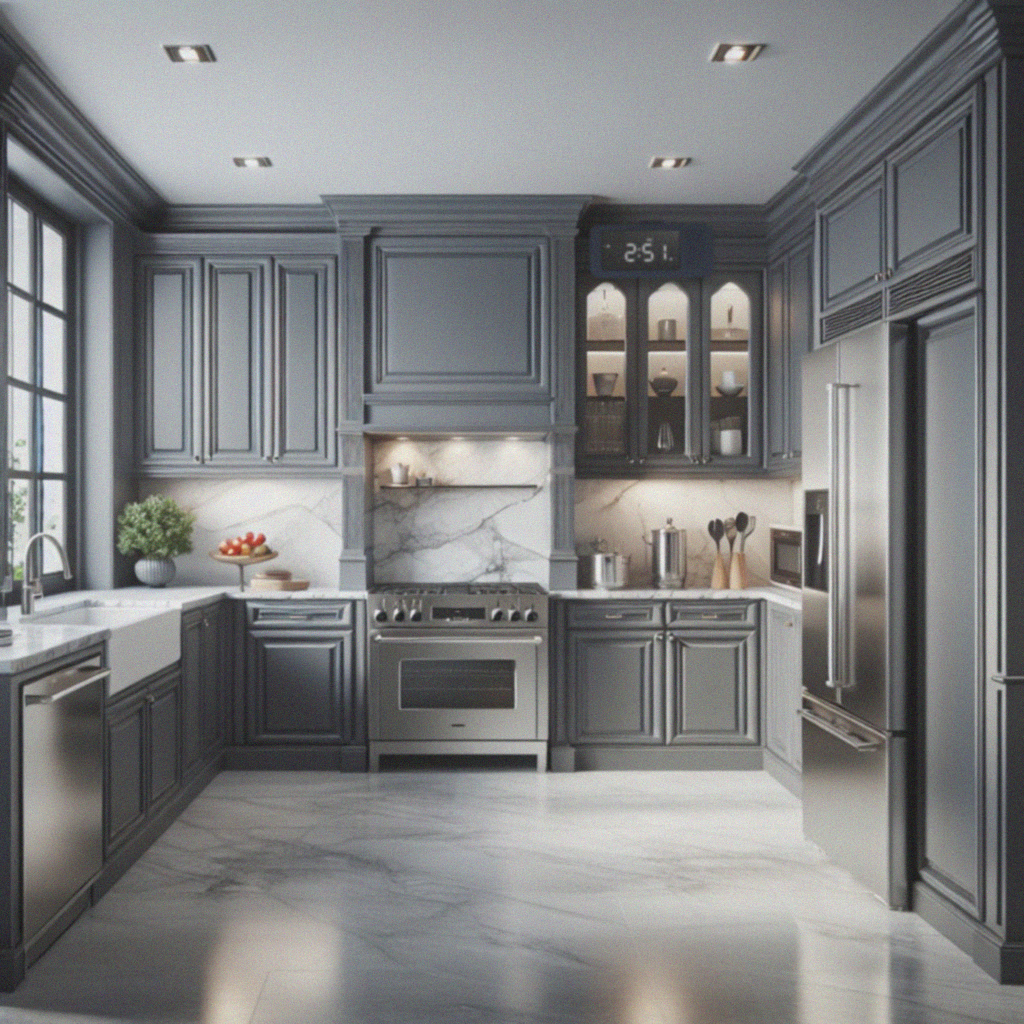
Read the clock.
2:51
